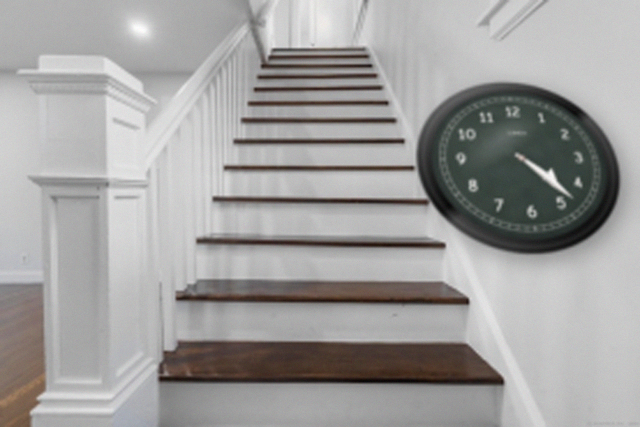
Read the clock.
4:23
